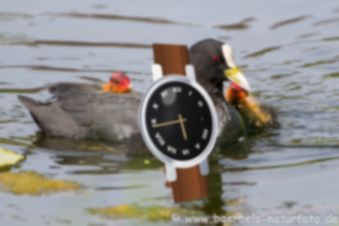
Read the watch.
5:44
